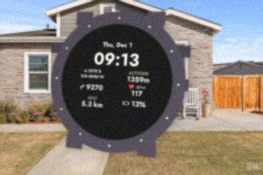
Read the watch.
9:13
